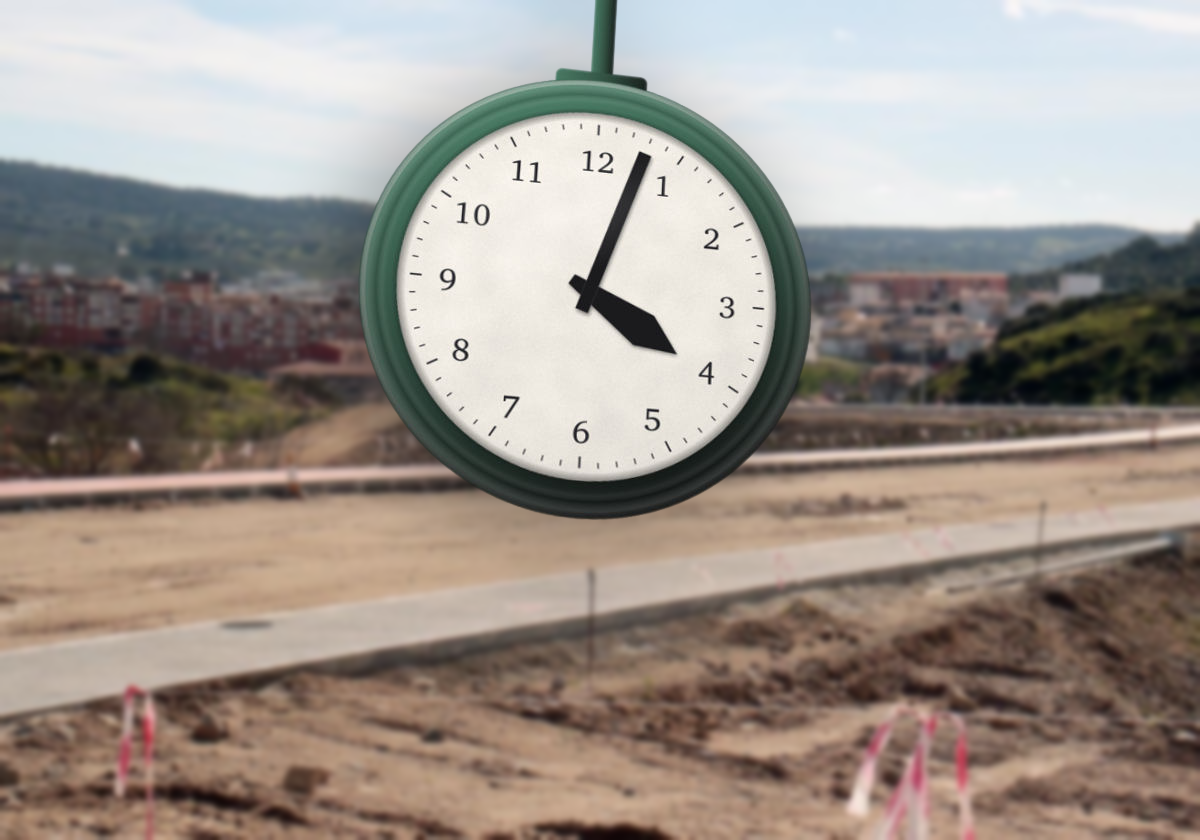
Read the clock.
4:03
